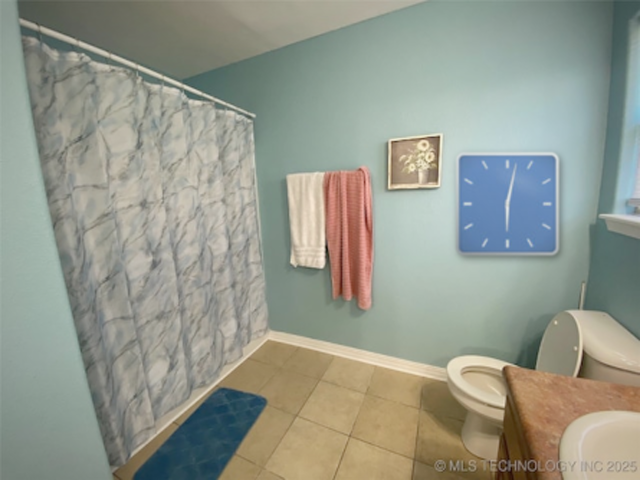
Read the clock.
6:02
